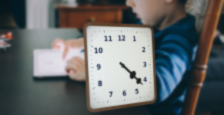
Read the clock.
4:22
